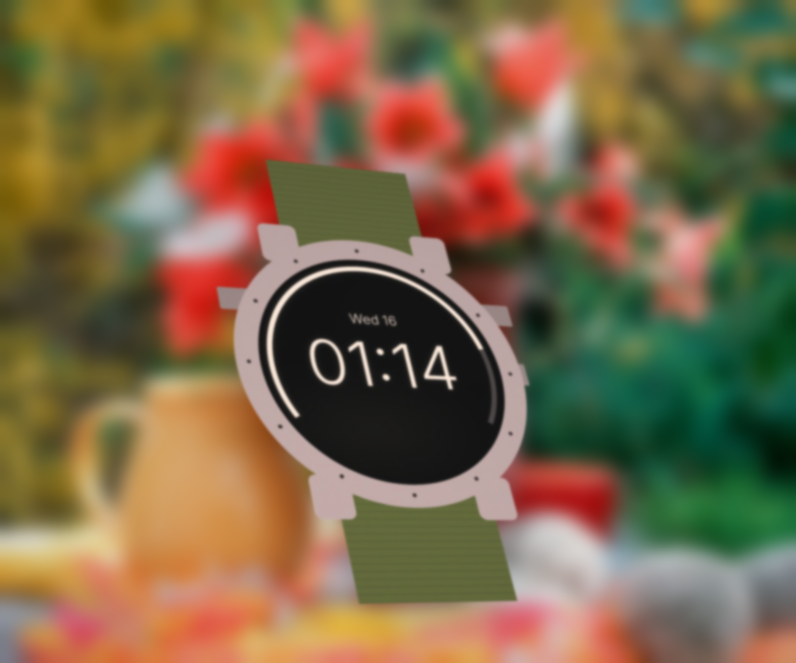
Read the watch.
1:14
